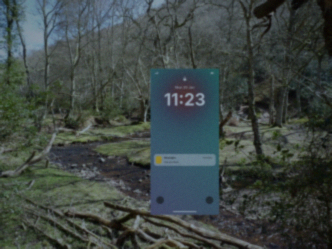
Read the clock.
11:23
